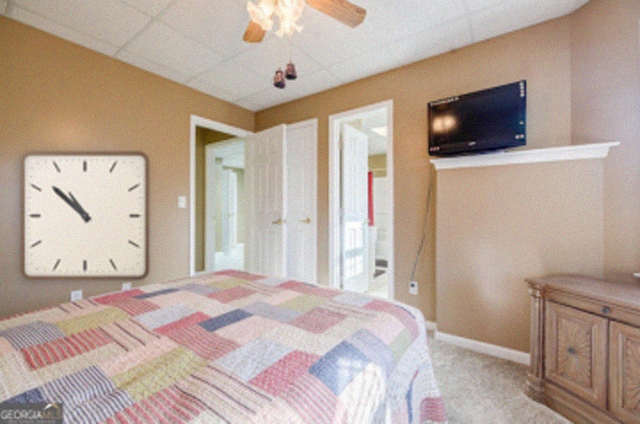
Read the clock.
10:52
